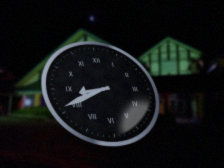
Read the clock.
8:41
